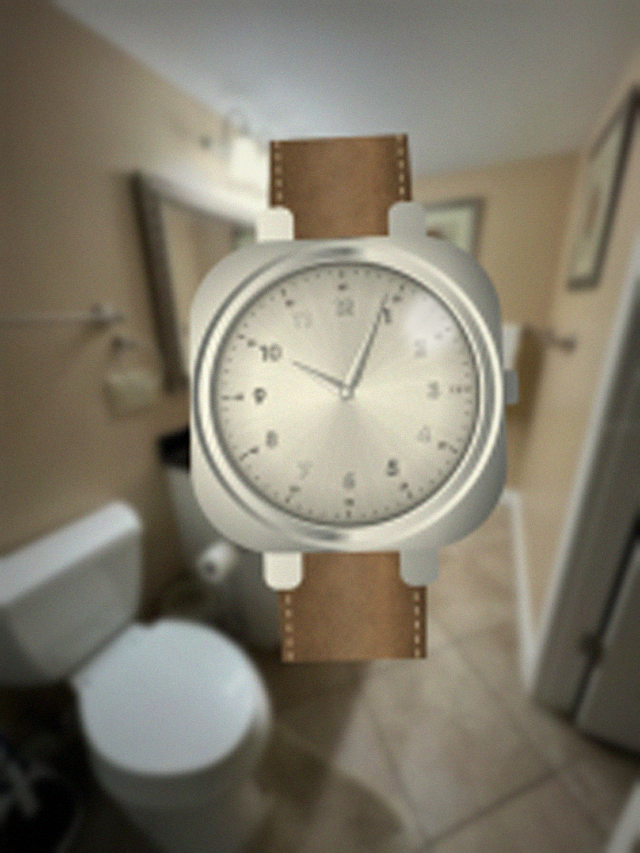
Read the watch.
10:04
